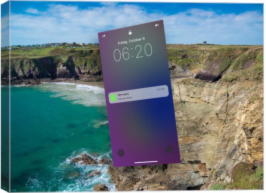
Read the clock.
6:20
